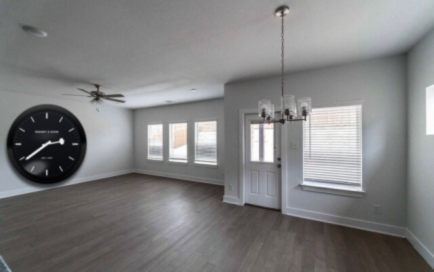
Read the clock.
2:39
